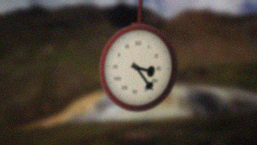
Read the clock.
3:23
